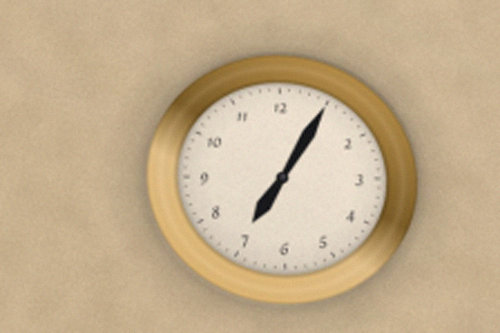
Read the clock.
7:05
